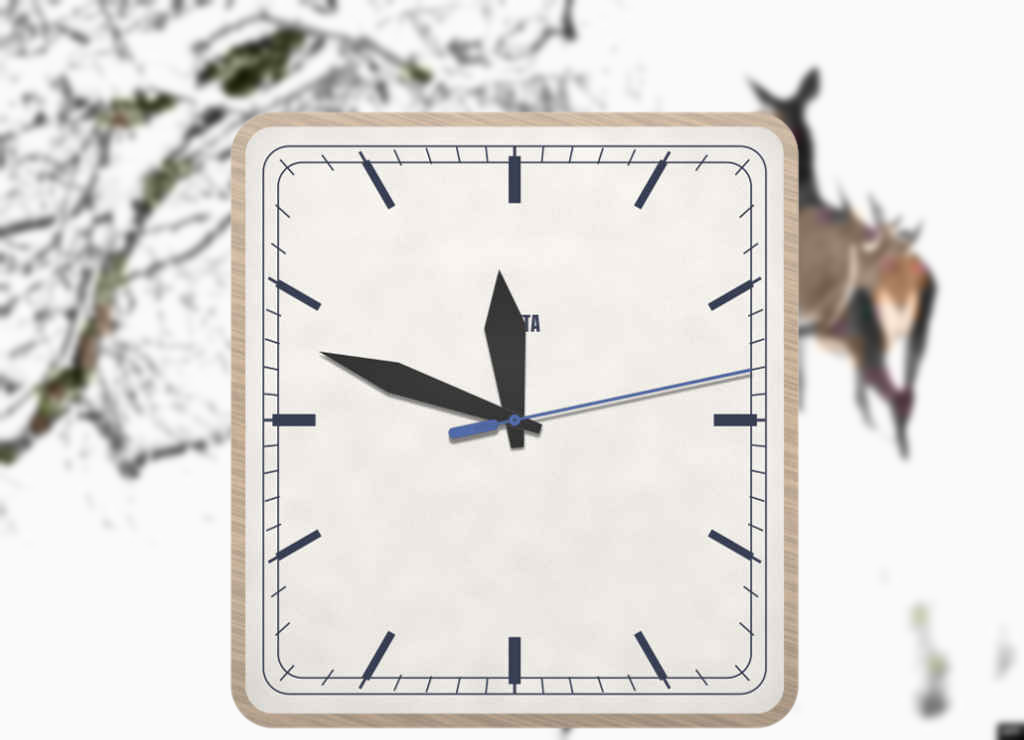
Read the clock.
11:48:13
